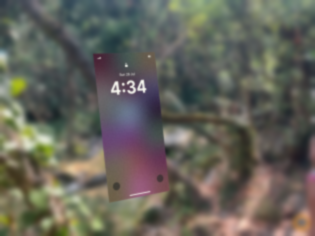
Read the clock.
4:34
